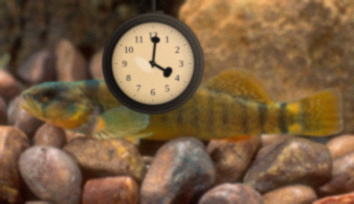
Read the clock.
4:01
